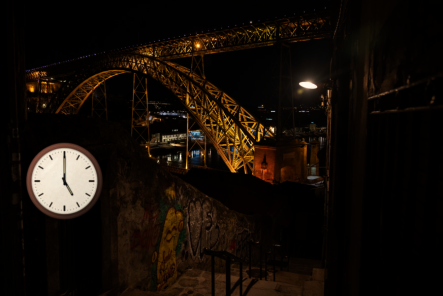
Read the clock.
5:00
